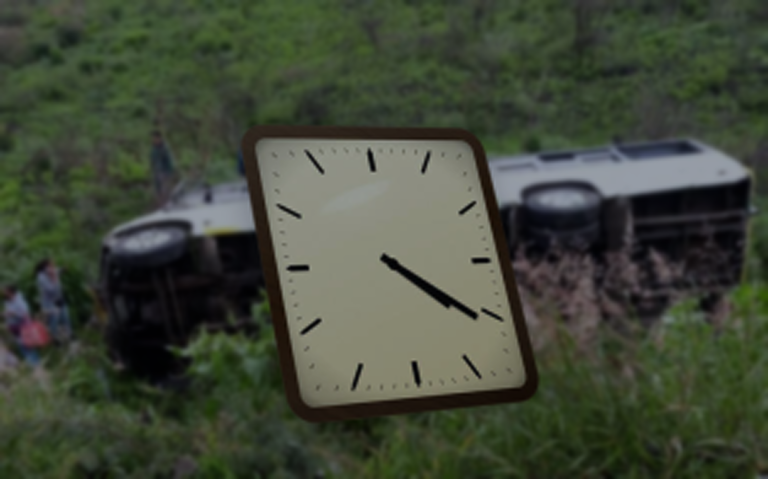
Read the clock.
4:21
